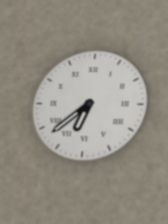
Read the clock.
6:38
